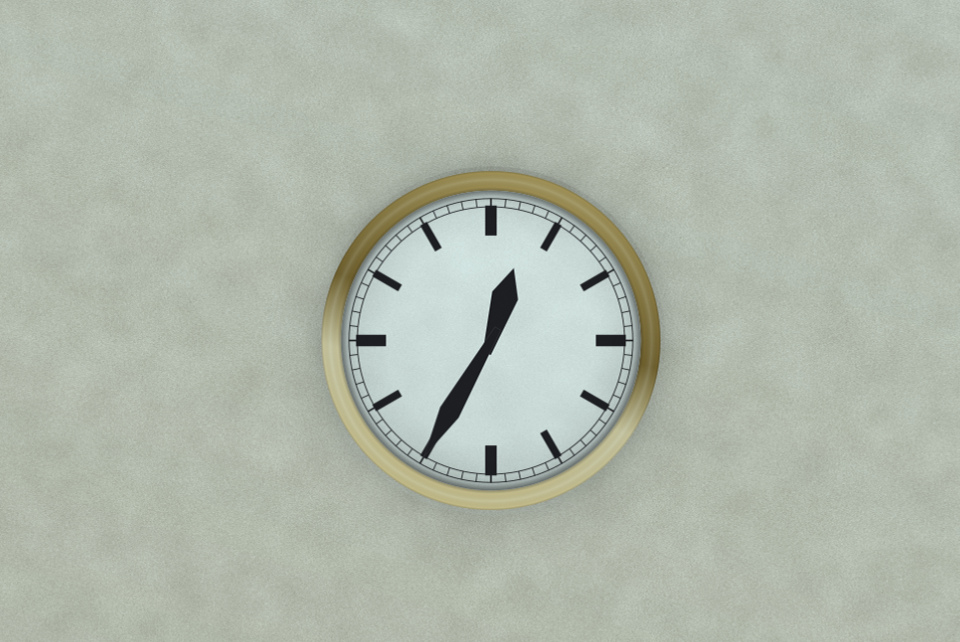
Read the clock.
12:35
